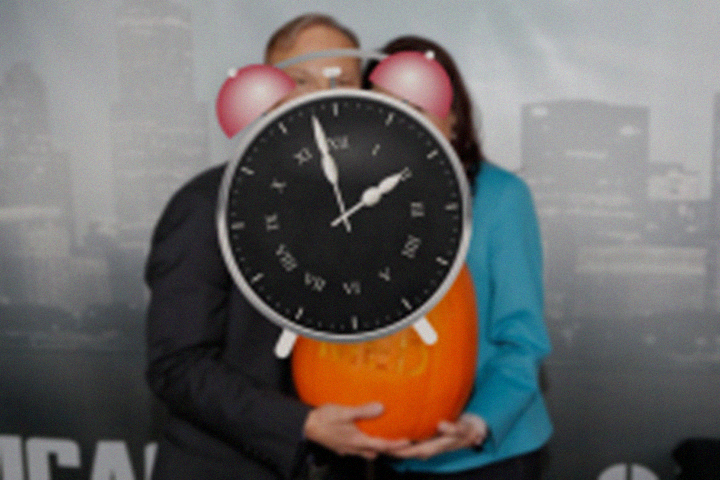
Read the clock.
1:58
